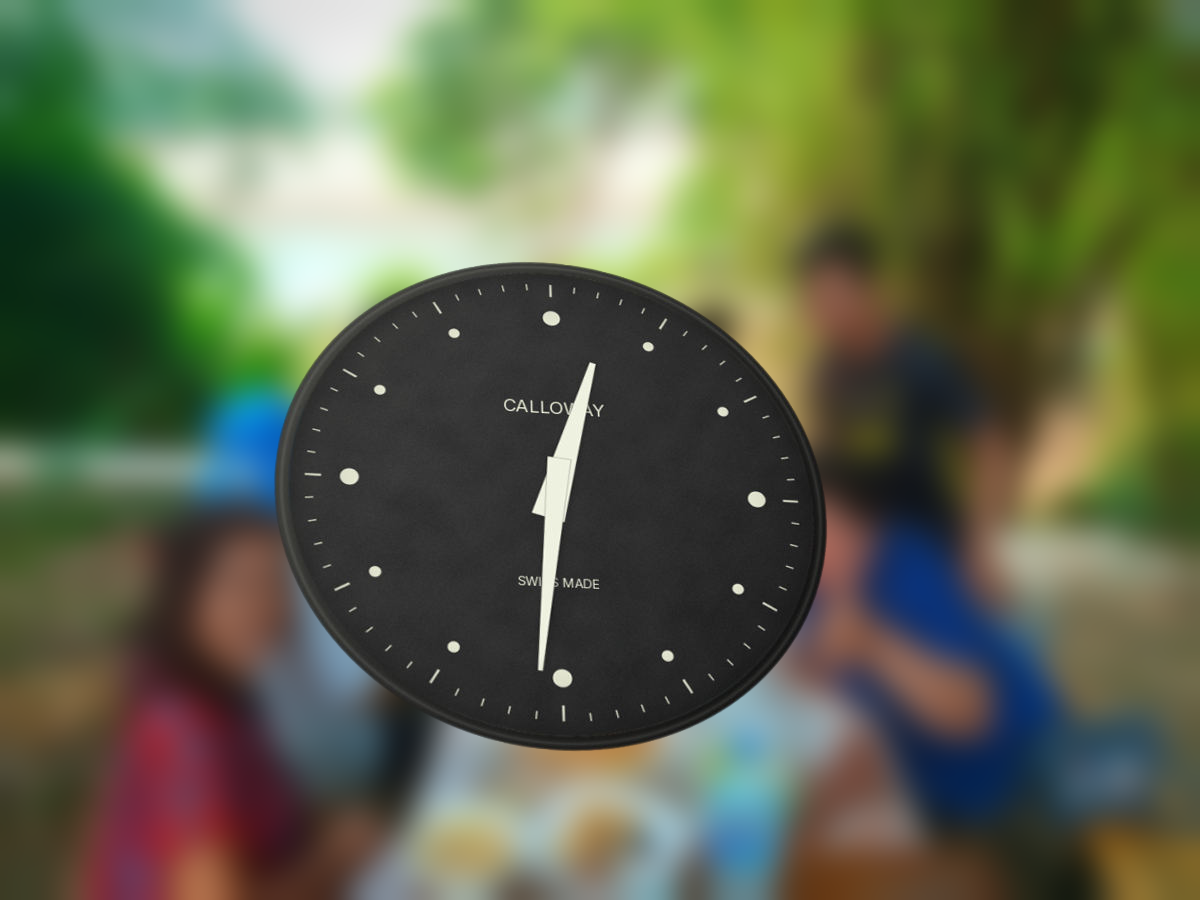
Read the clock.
12:31
